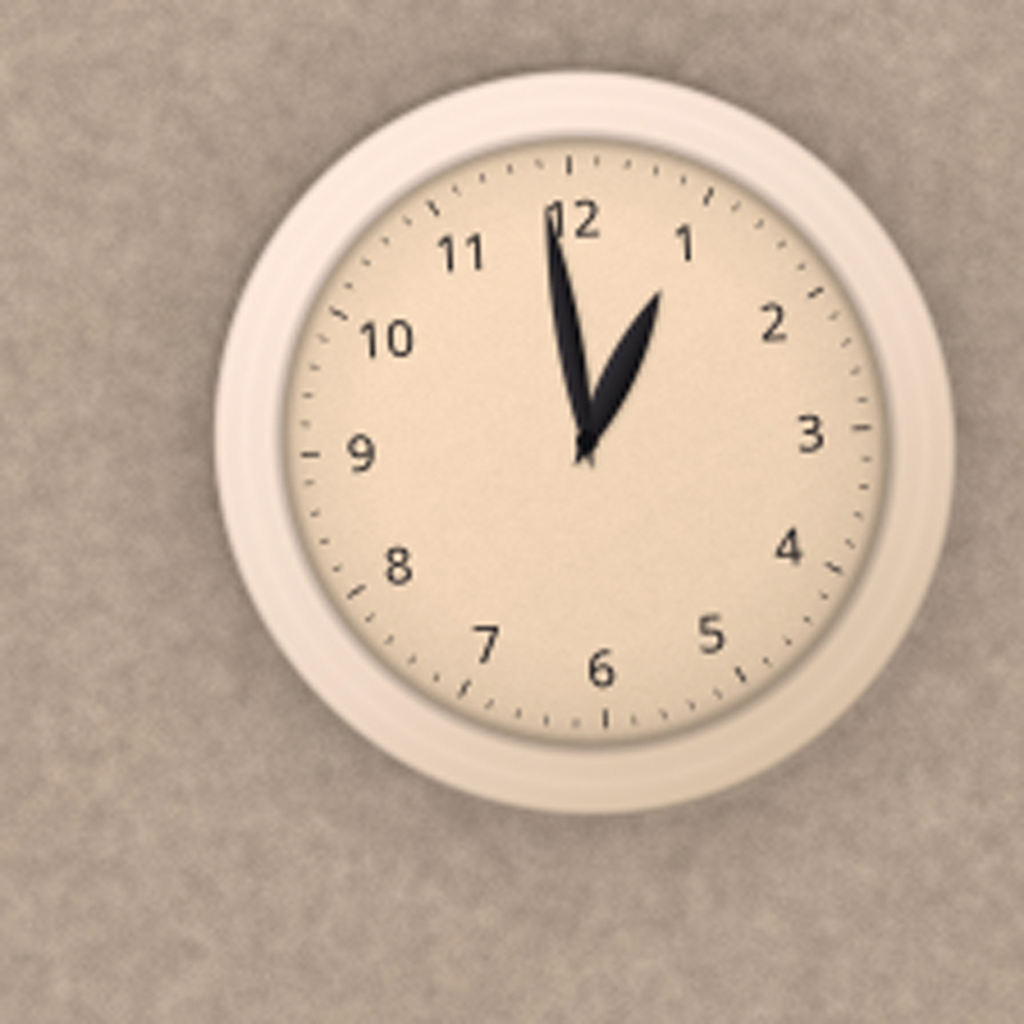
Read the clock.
12:59
